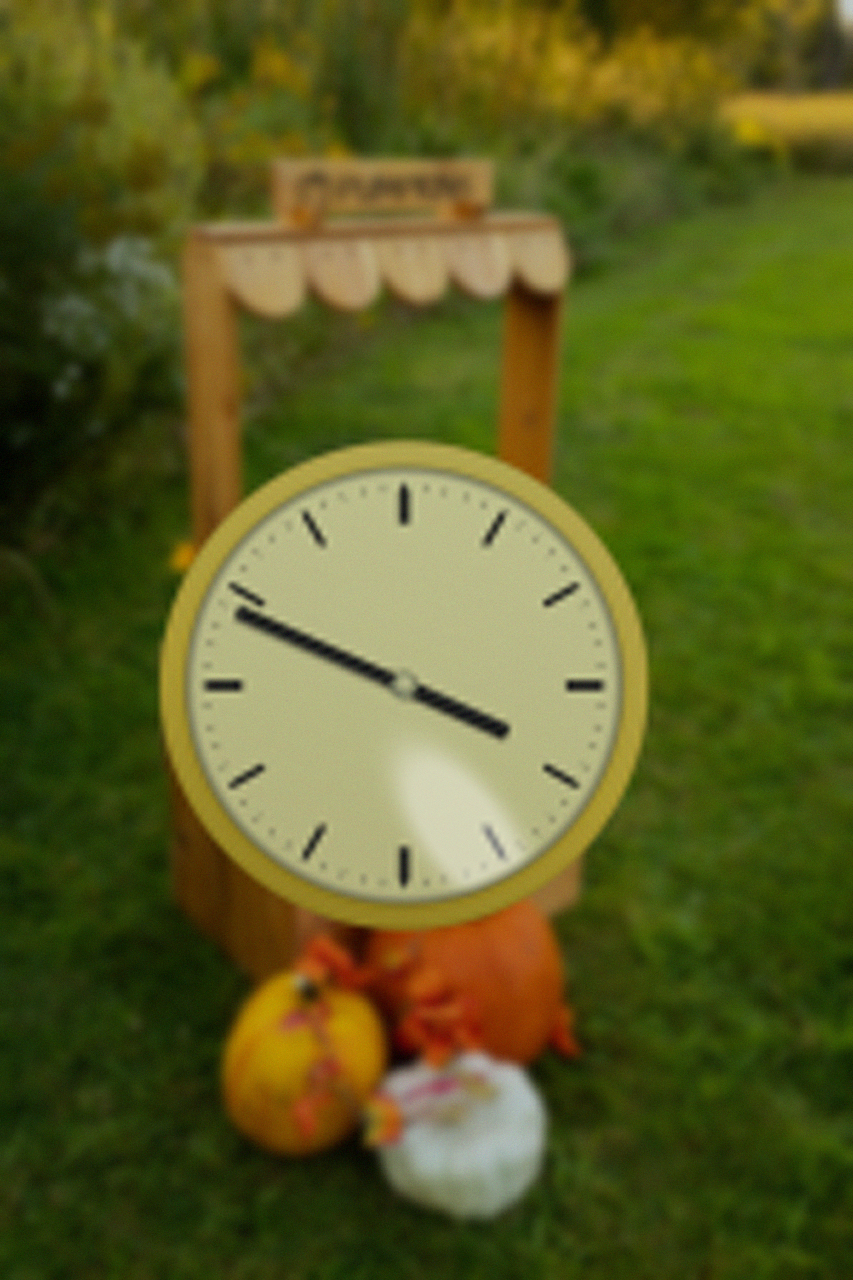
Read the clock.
3:49
